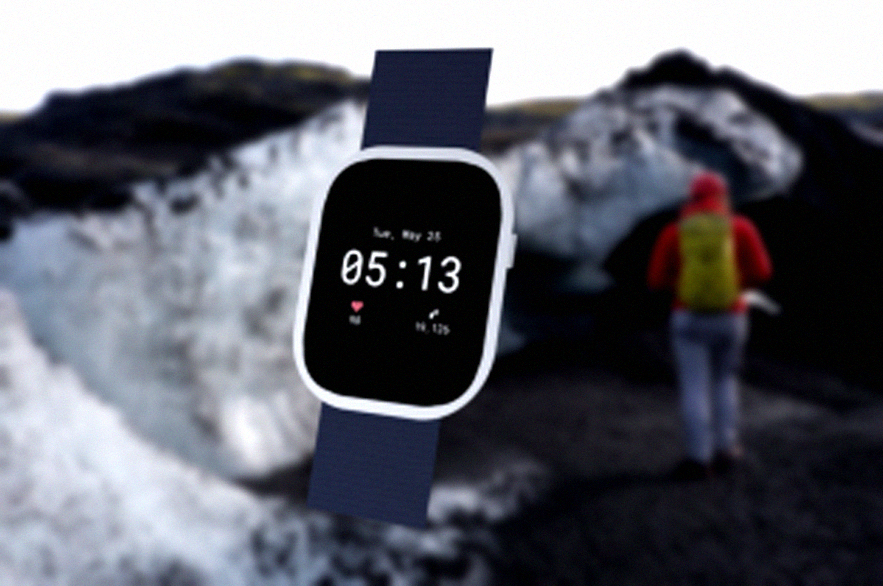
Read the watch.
5:13
